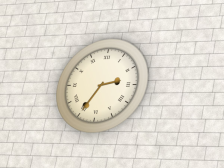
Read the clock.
2:35
